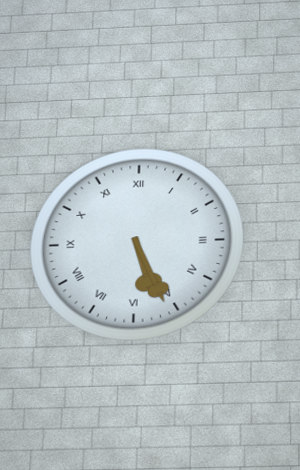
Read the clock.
5:26
